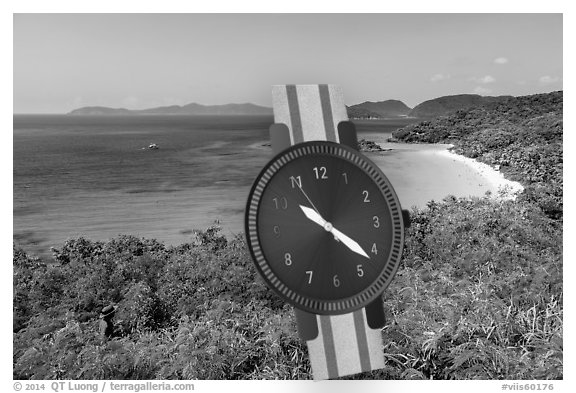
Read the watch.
10:21:55
